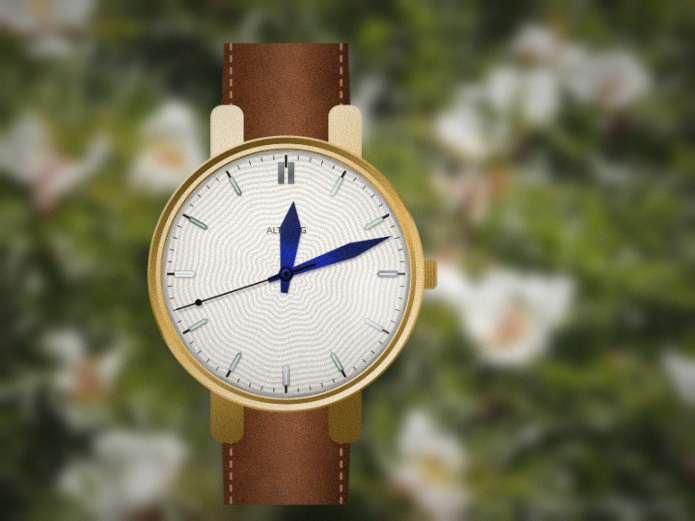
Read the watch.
12:11:42
